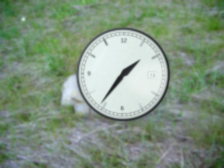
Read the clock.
1:36
